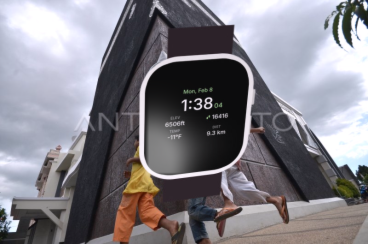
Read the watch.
1:38
